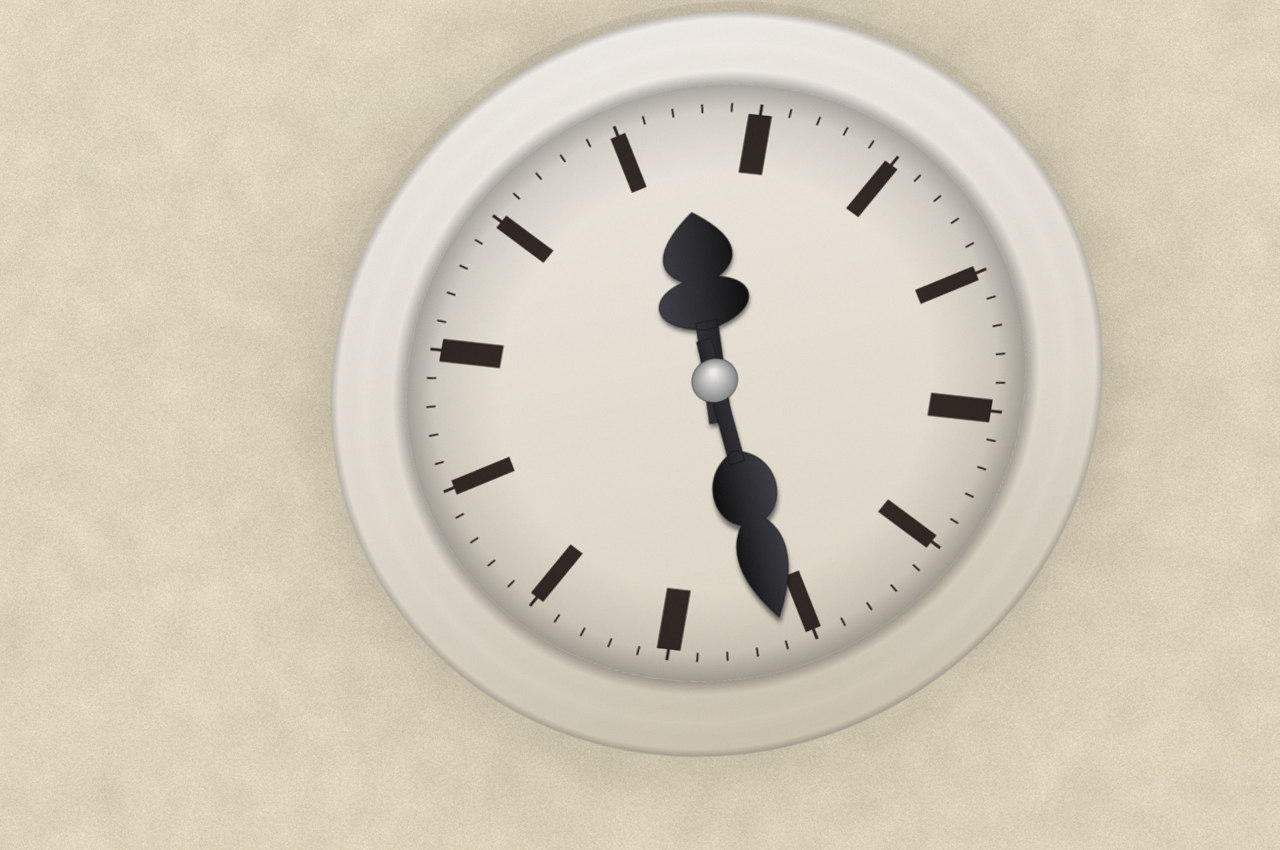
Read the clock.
11:26
